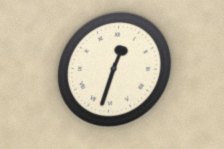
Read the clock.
12:32
